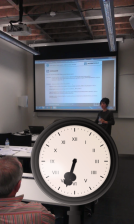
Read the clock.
6:33
